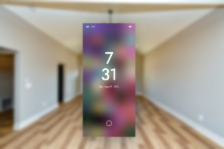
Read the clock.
7:31
